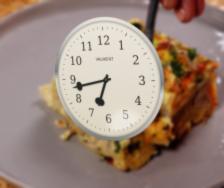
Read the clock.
6:43
